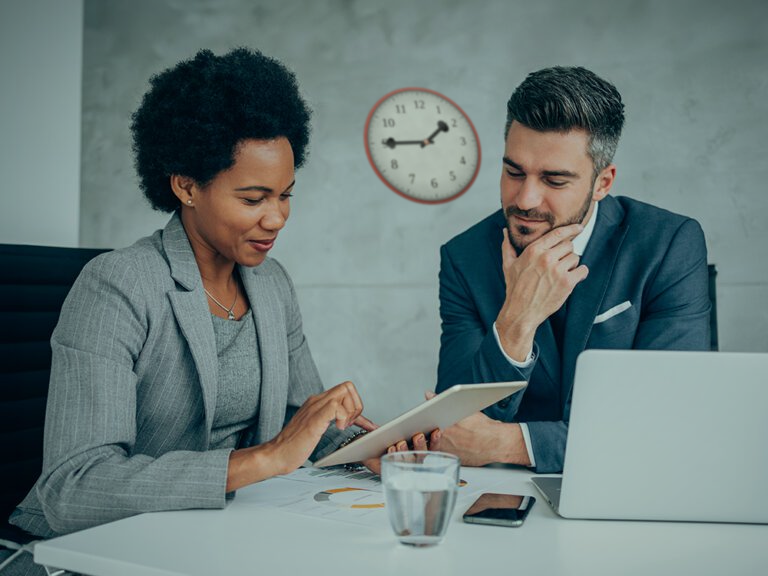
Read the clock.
1:45
